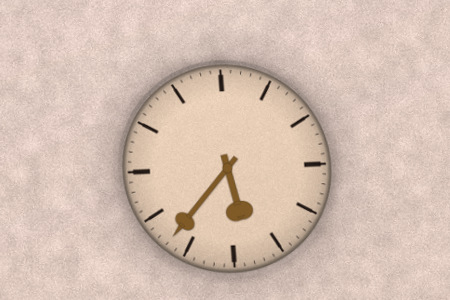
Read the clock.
5:37
